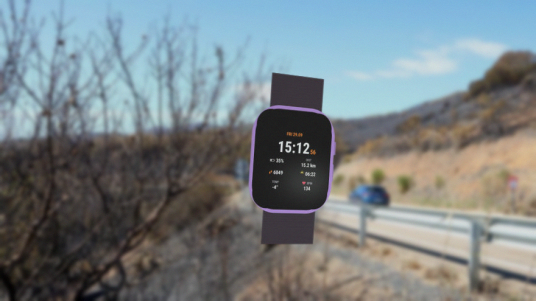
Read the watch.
15:12
